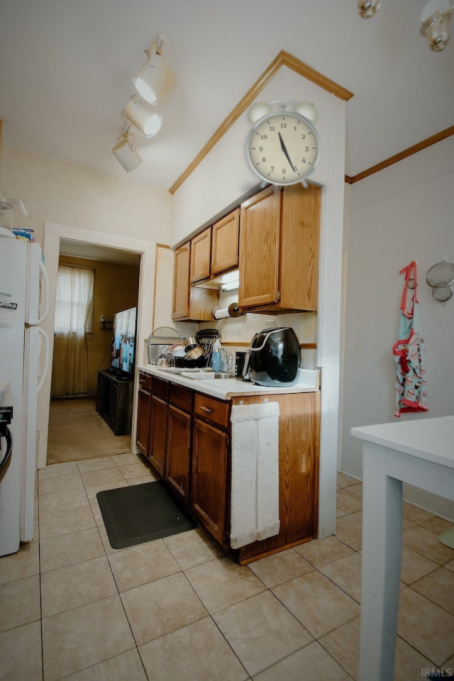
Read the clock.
11:26
